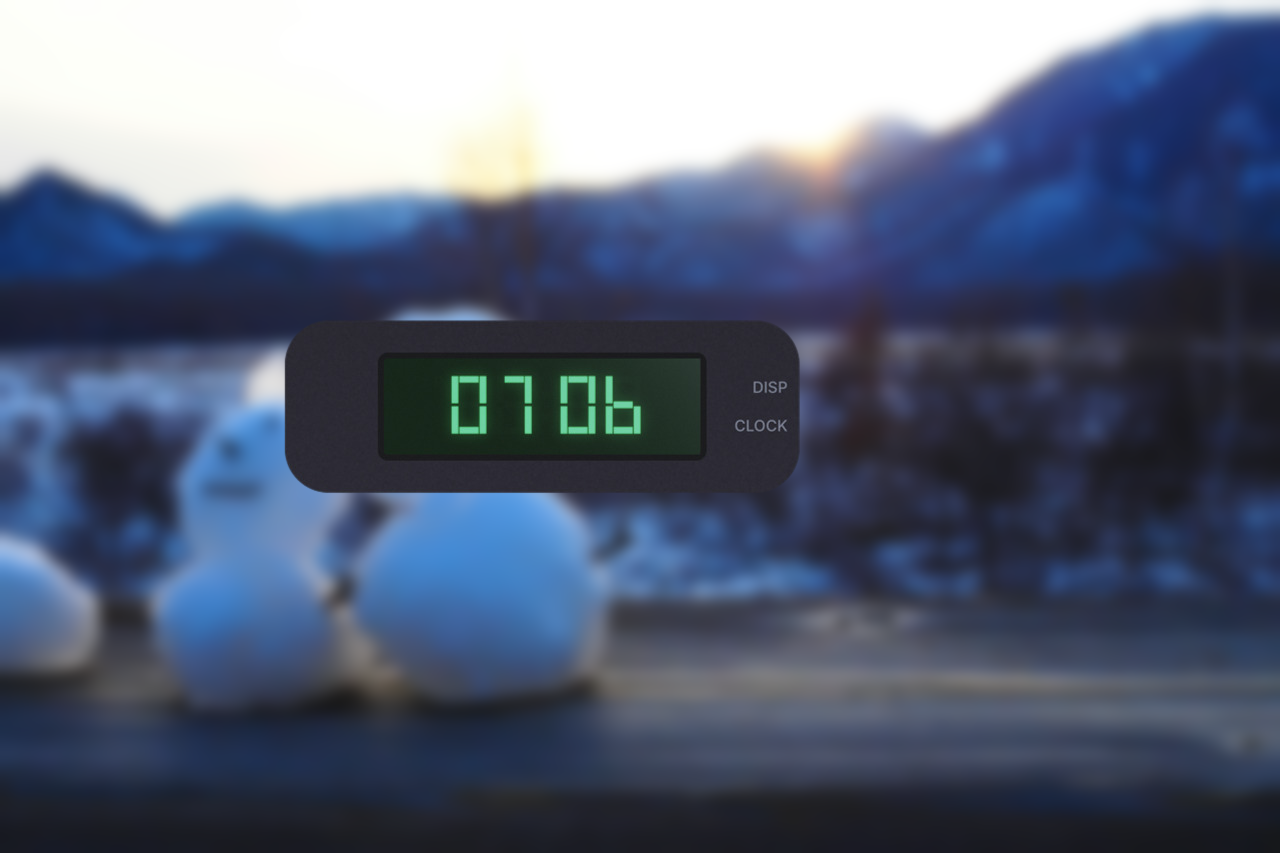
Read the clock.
7:06
